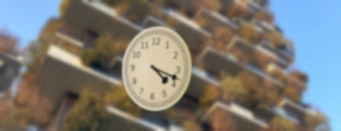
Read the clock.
4:18
